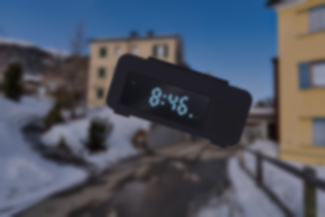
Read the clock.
8:46
